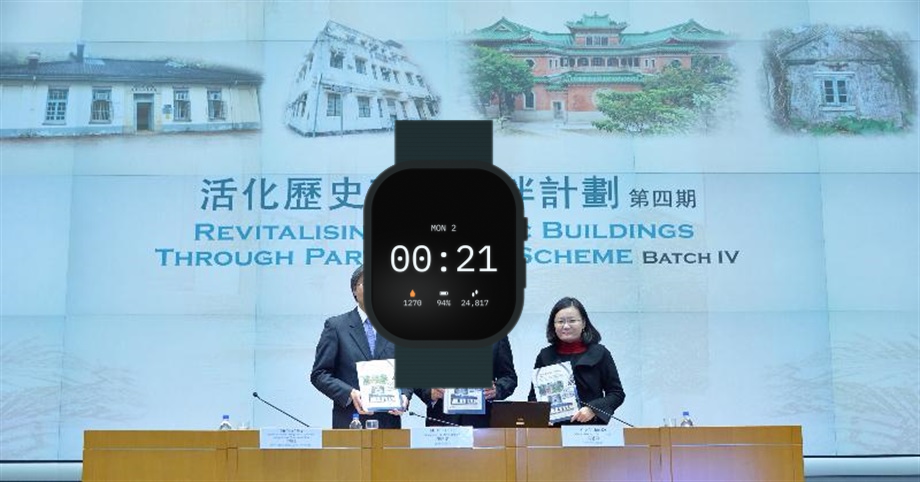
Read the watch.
0:21
